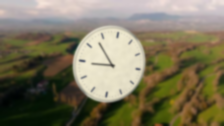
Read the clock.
8:53
